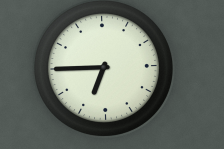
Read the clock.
6:45
